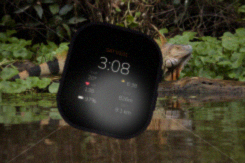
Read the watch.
3:08
